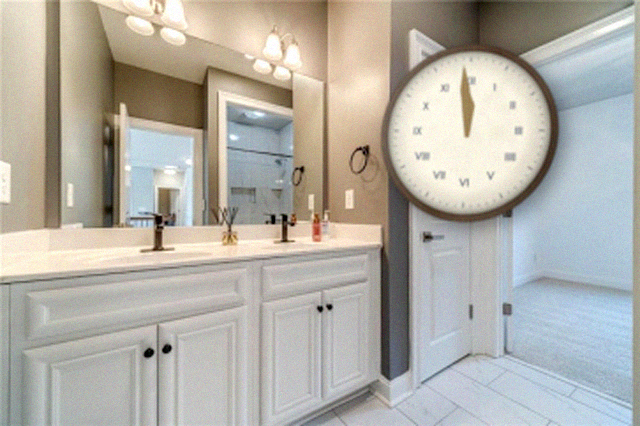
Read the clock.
11:59
